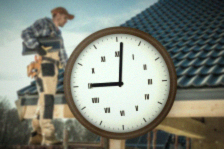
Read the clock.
9:01
